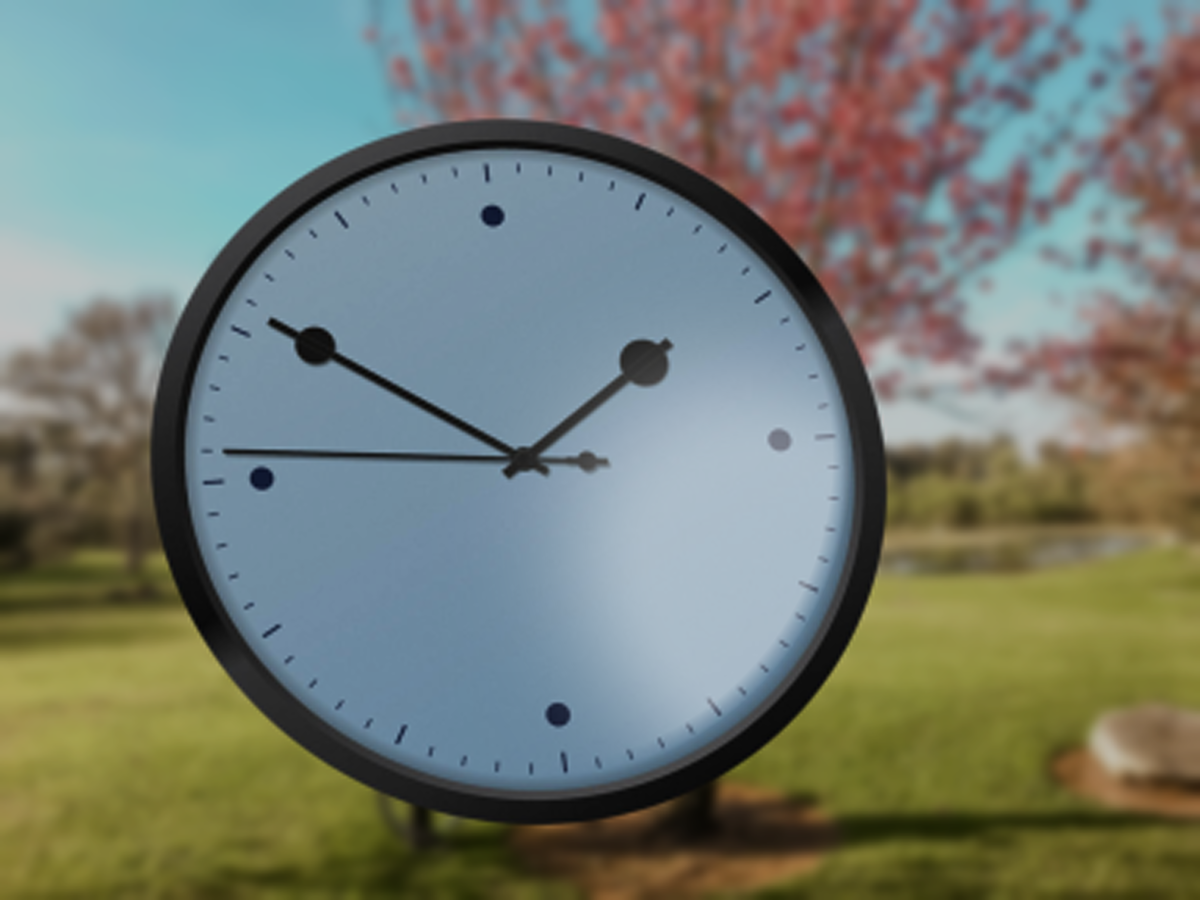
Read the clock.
1:50:46
